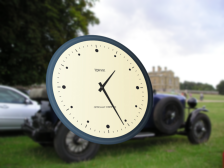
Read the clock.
1:26
